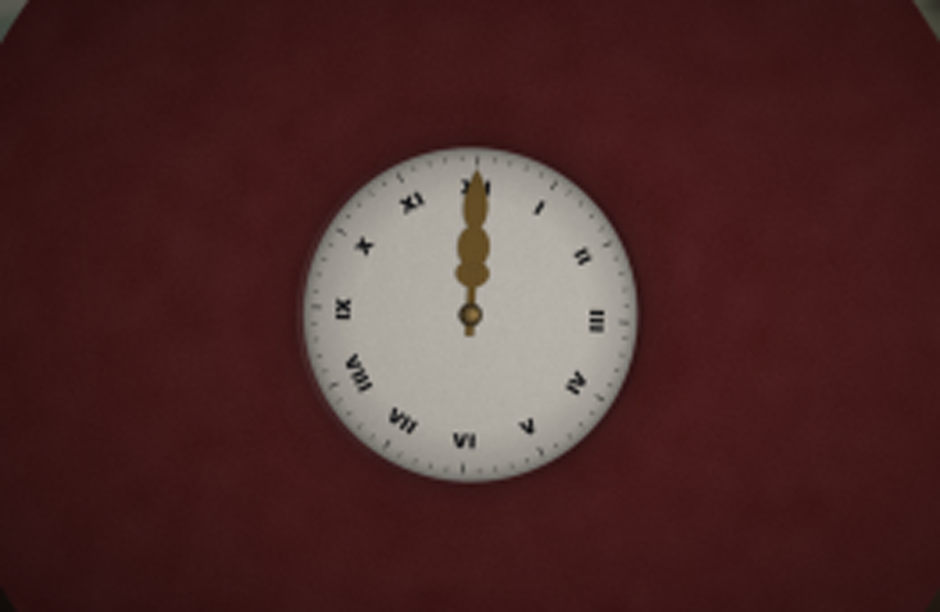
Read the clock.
12:00
